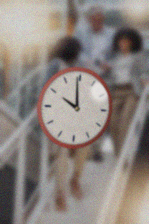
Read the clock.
9:59
